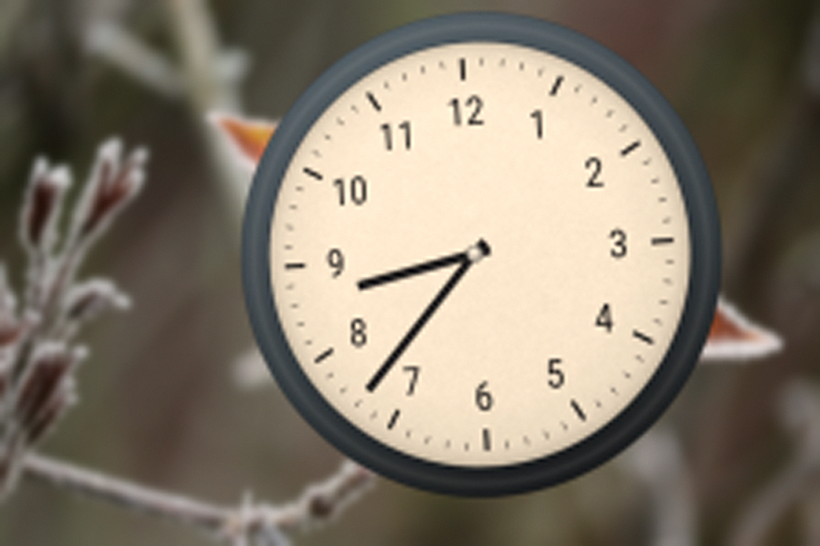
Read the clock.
8:37
